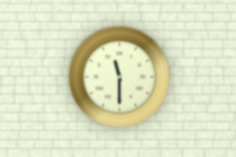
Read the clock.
11:30
